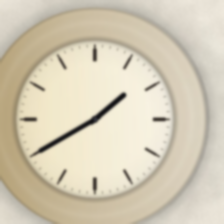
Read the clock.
1:40
